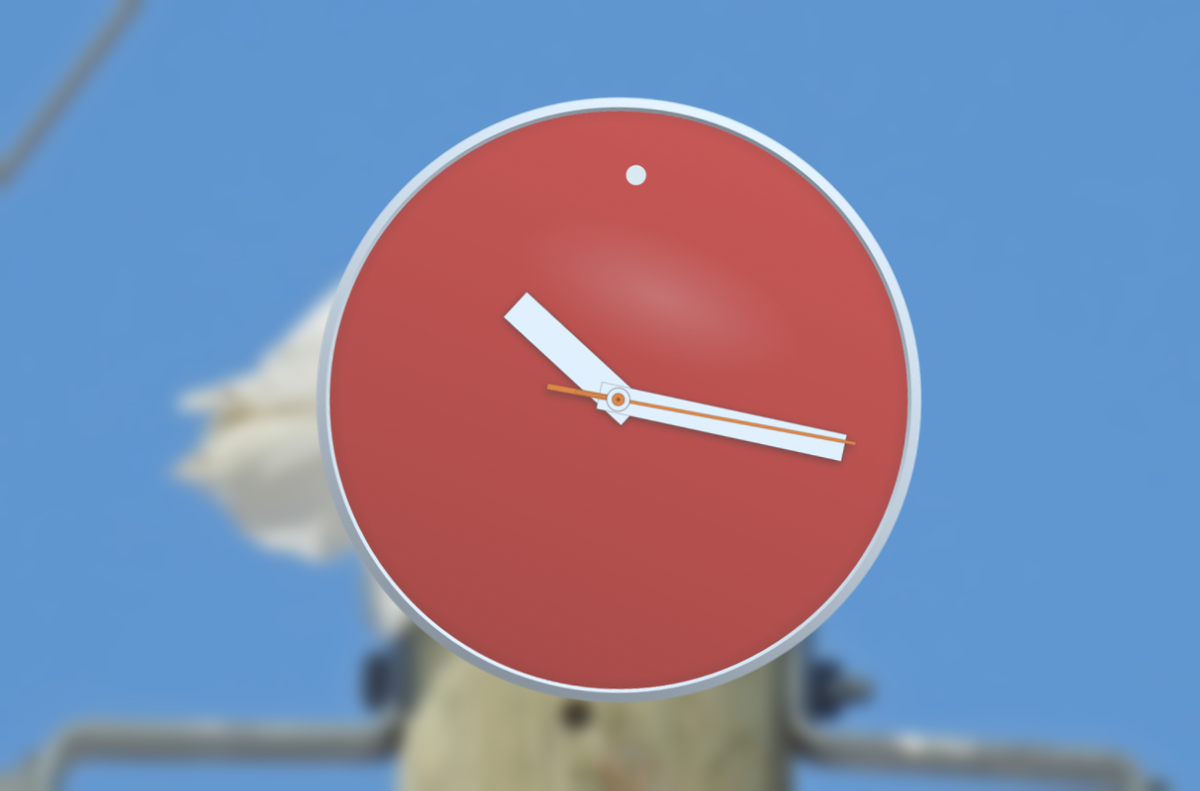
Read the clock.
10:16:16
